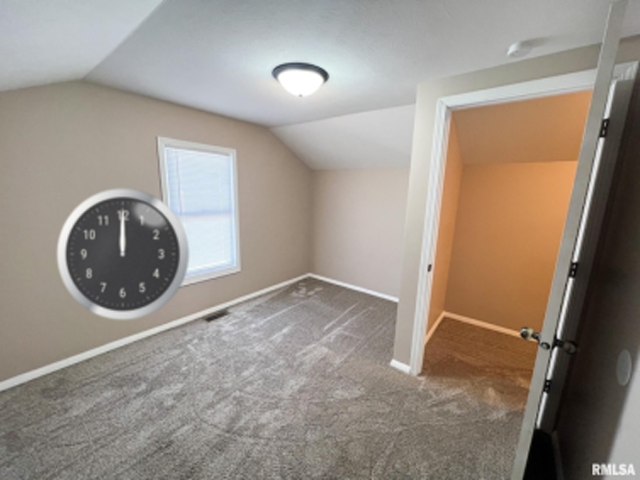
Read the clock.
12:00
